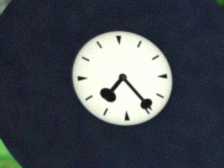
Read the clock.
7:24
